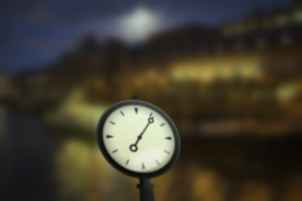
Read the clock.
7:06
